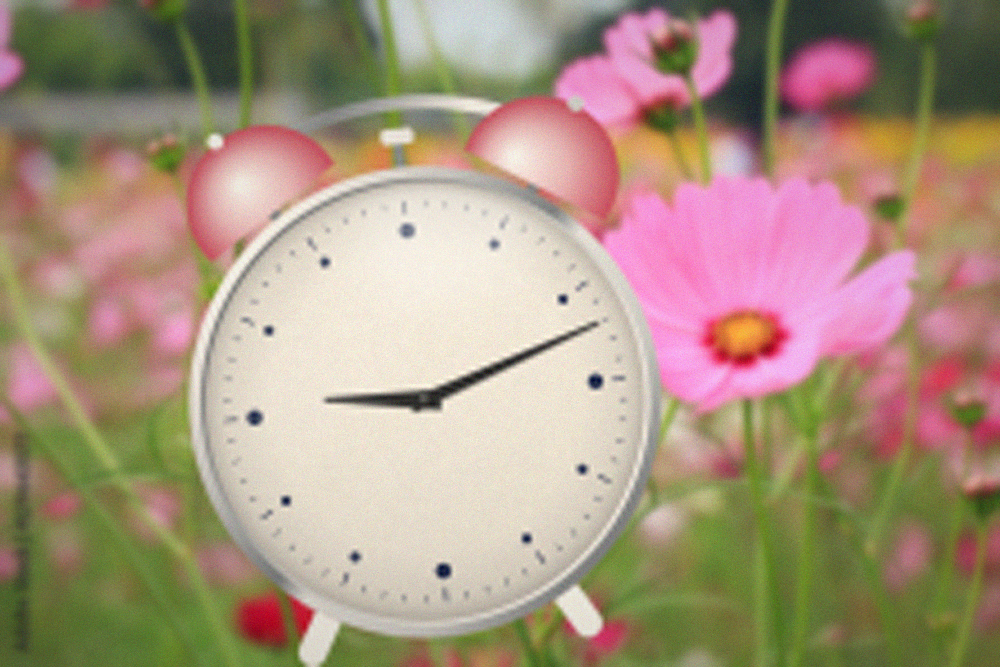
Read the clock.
9:12
